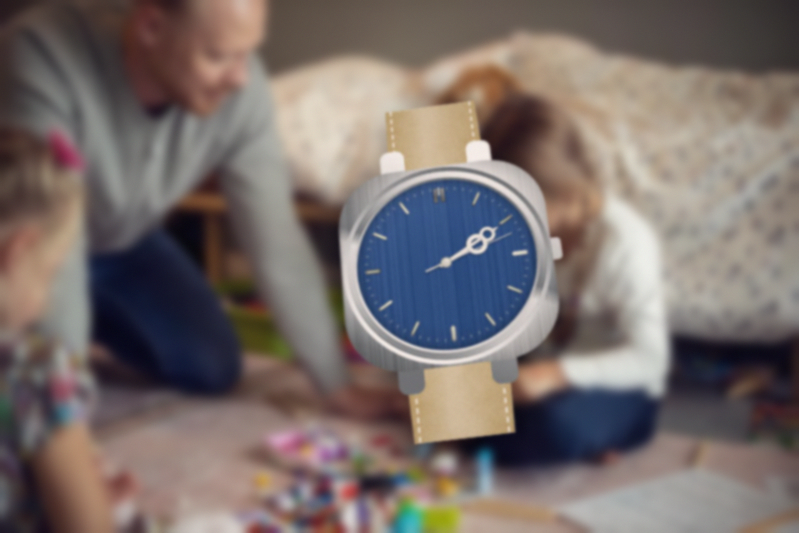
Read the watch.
2:10:12
